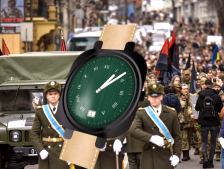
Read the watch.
1:08
